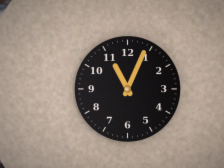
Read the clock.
11:04
